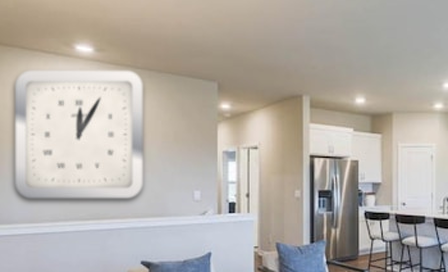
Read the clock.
12:05
